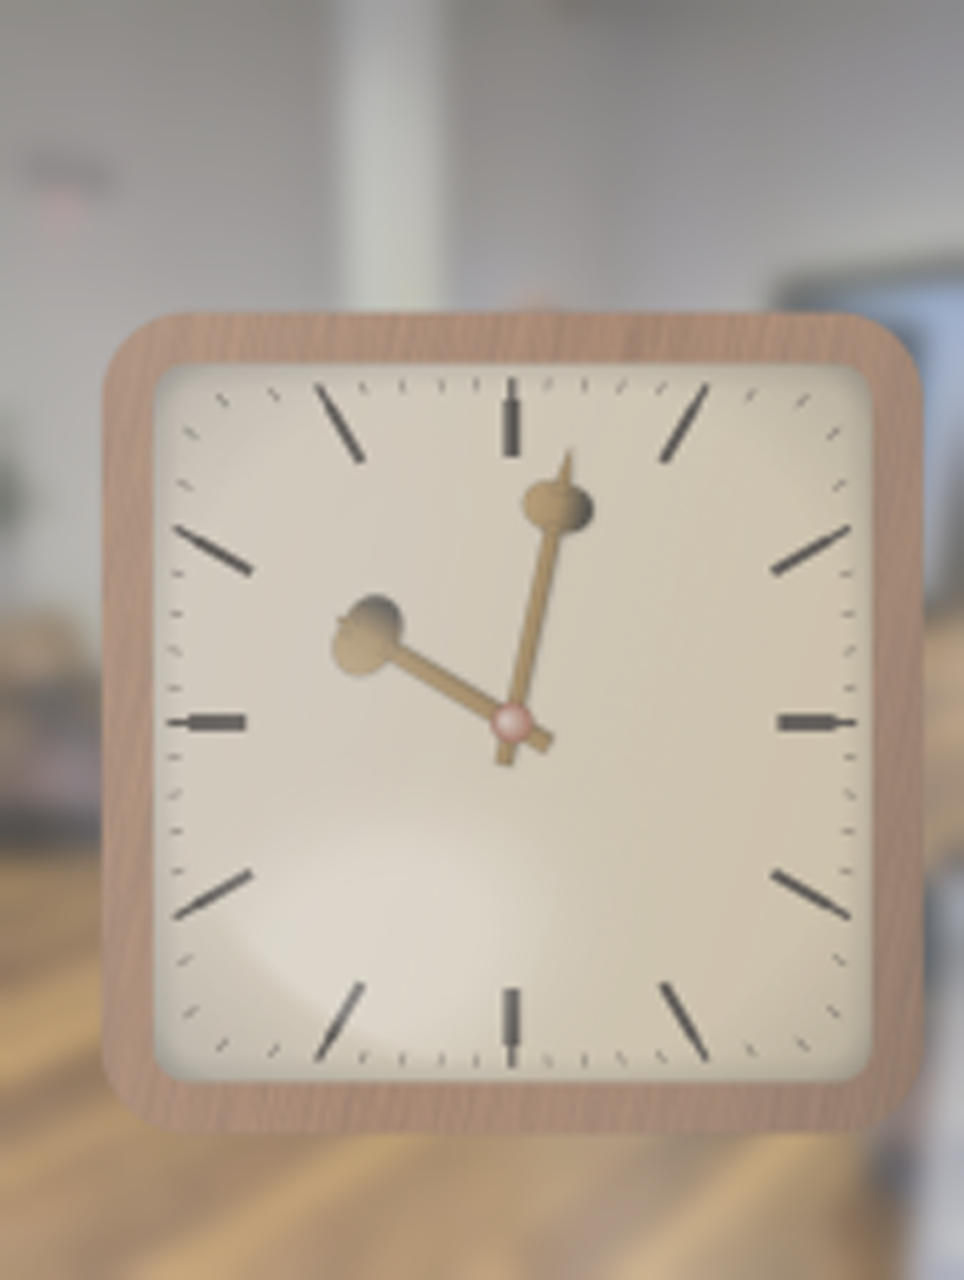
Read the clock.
10:02
